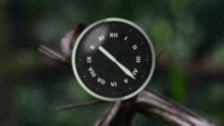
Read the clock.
10:22
